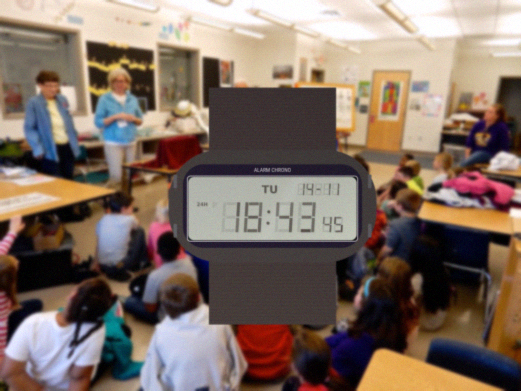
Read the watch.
18:43:45
